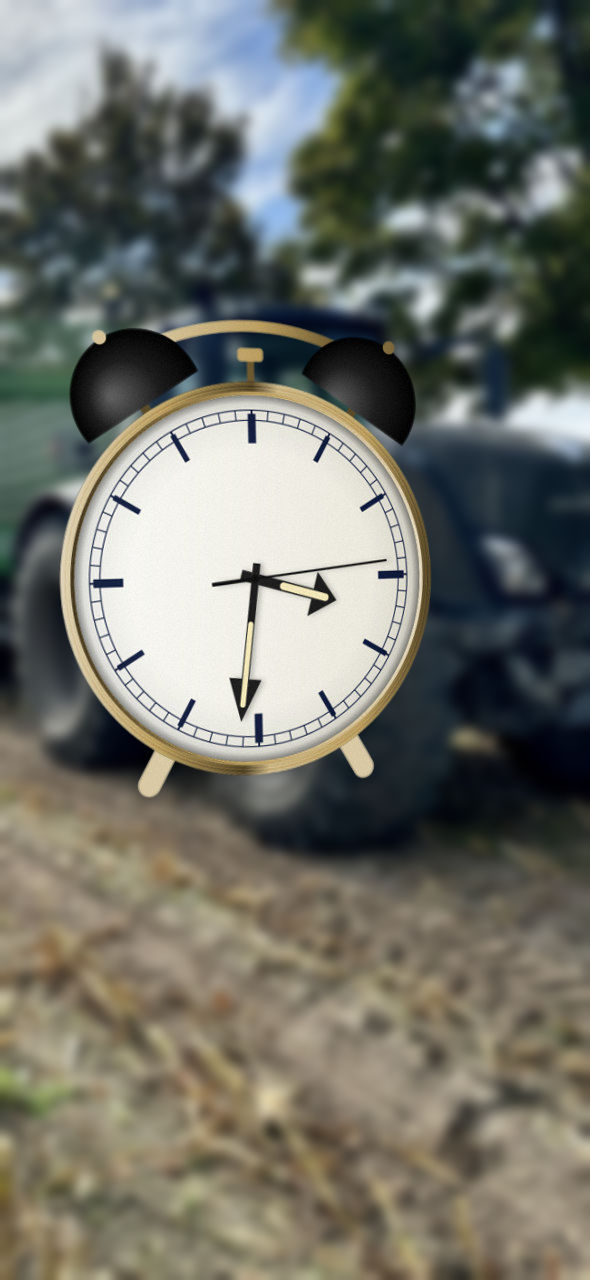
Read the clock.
3:31:14
